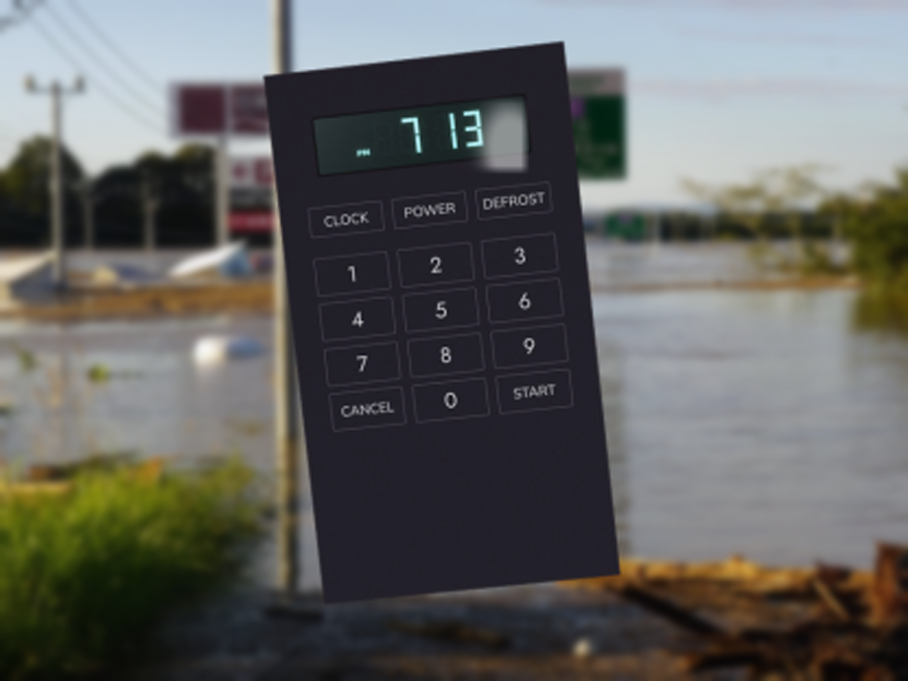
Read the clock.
7:13
